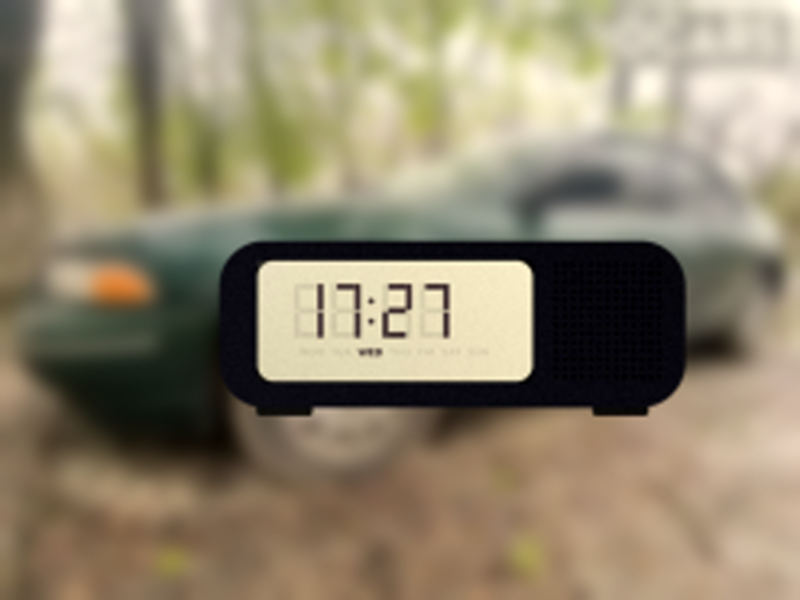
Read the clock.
17:27
